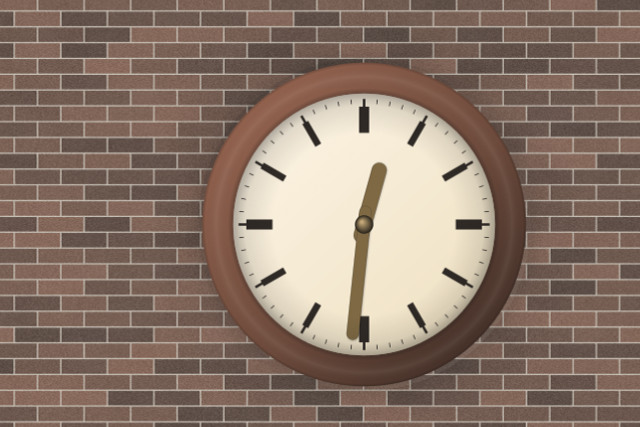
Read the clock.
12:31
